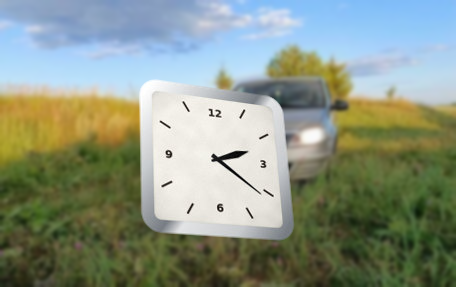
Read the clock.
2:21
